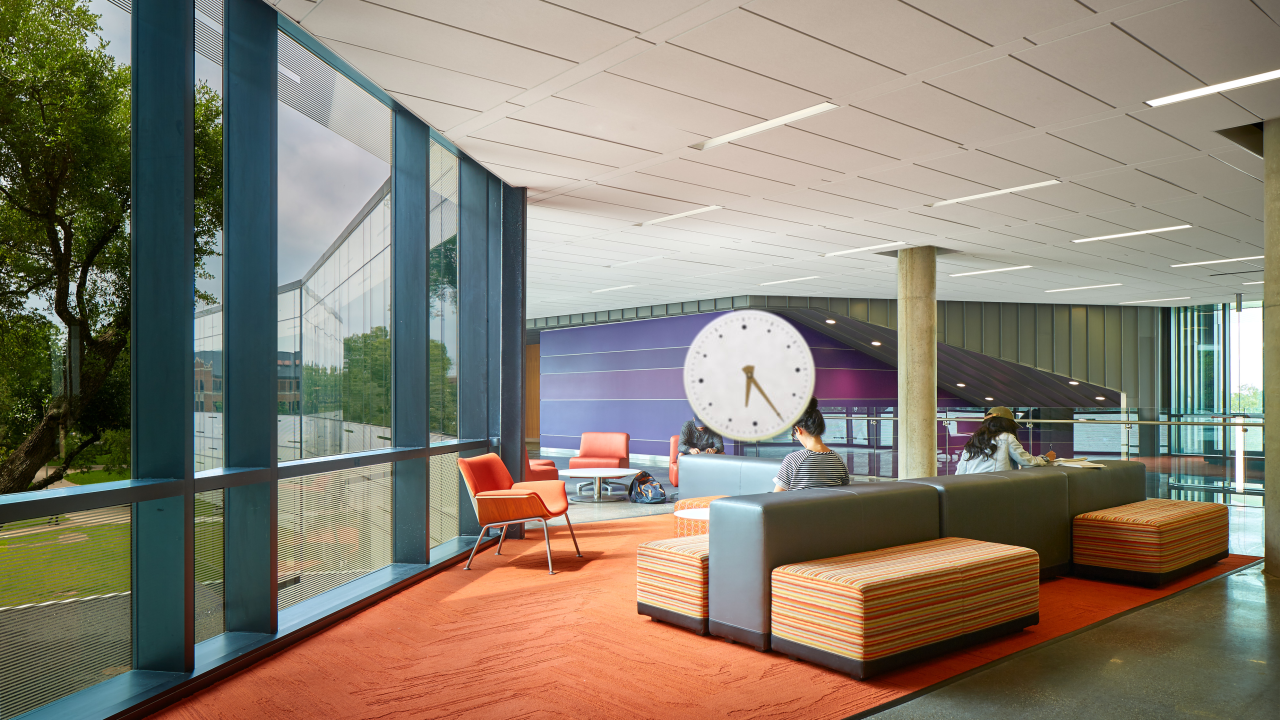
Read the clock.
6:25
